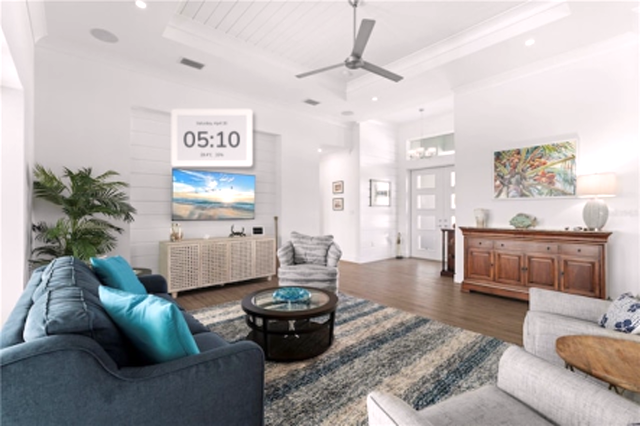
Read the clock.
5:10
